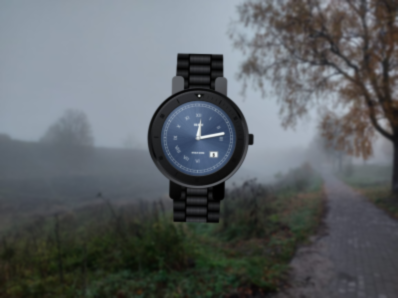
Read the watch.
12:13
